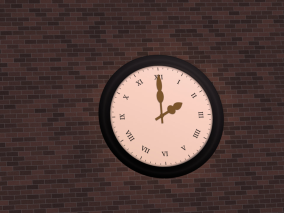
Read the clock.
2:00
